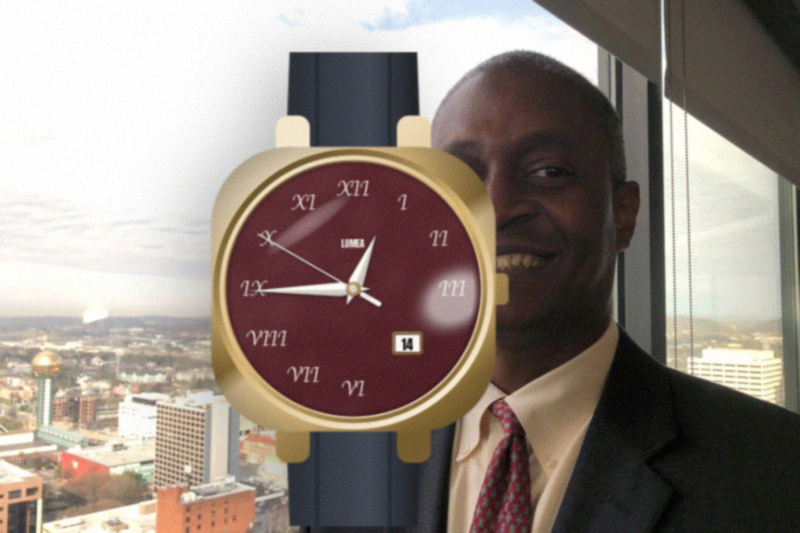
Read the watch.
12:44:50
